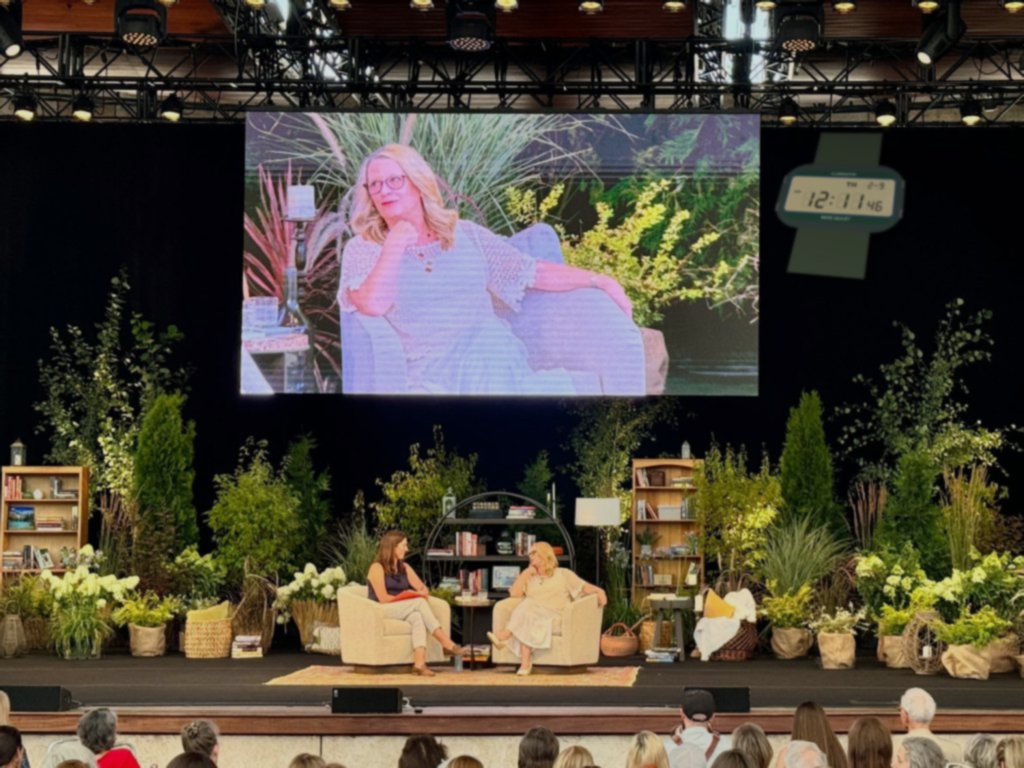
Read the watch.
12:11
